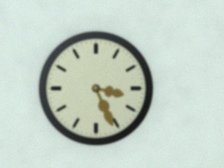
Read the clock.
3:26
